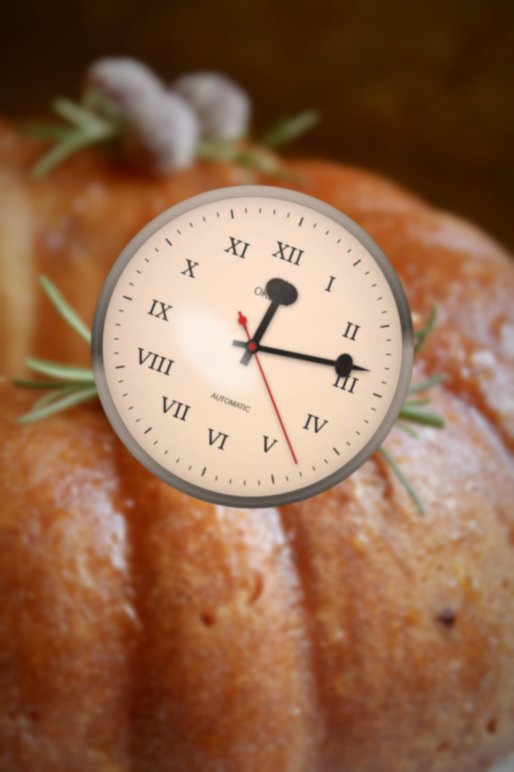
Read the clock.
12:13:23
